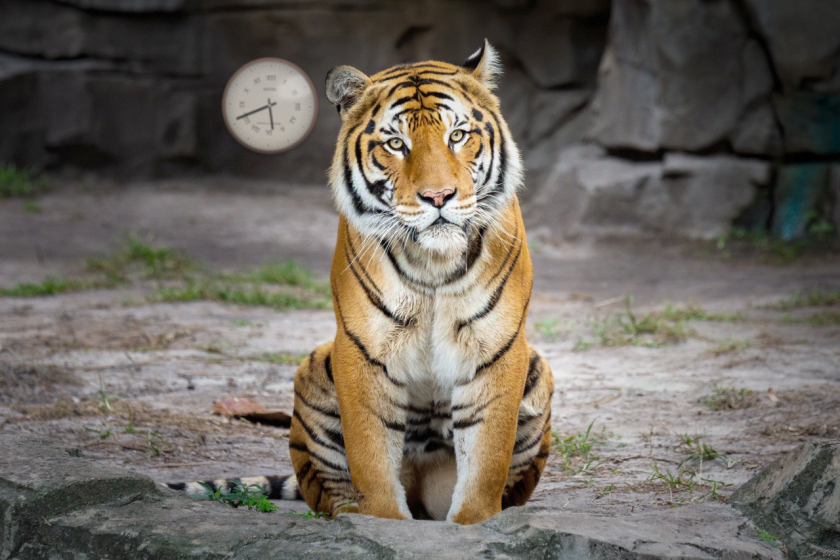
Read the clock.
5:41
